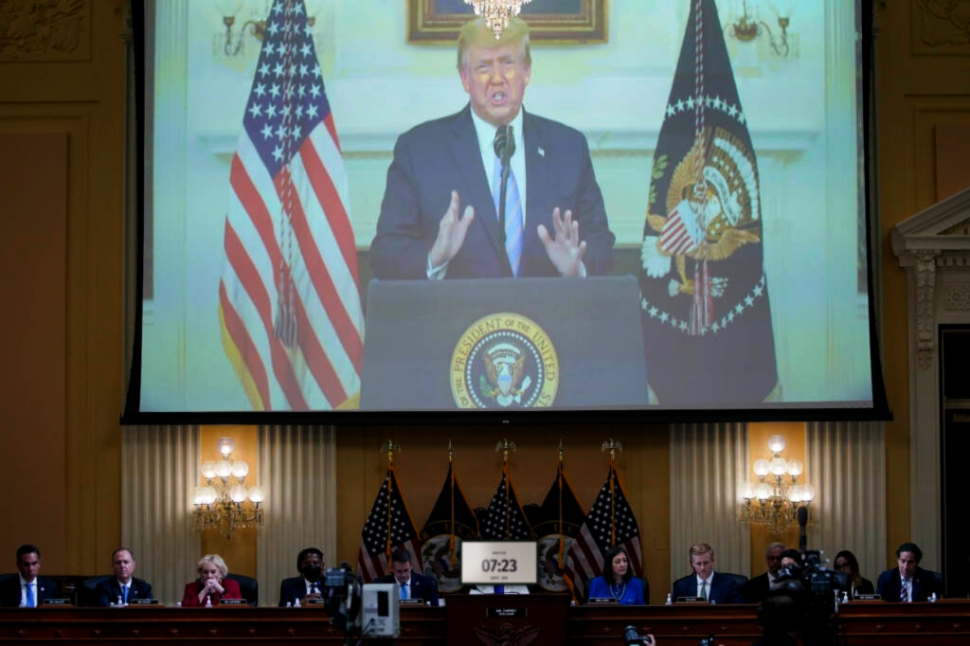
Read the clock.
7:23
